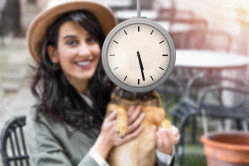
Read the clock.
5:28
